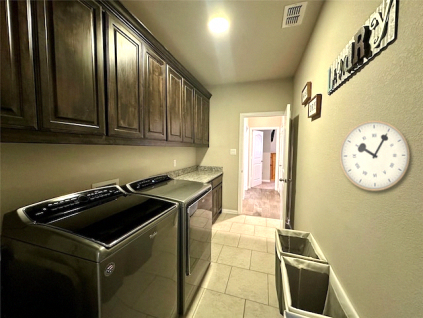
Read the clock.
10:05
